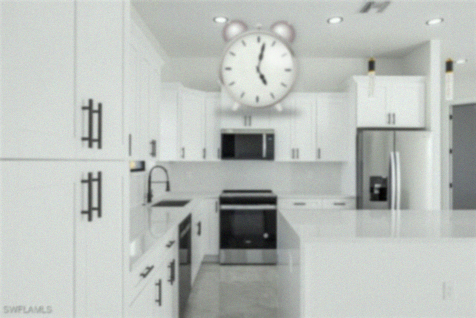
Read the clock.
5:02
